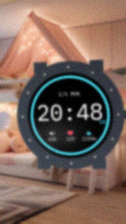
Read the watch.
20:48
